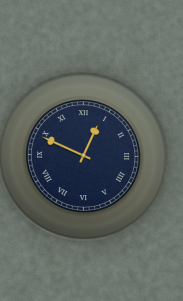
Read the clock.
12:49
